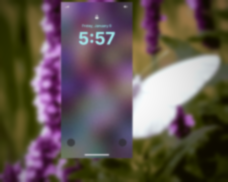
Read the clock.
5:57
